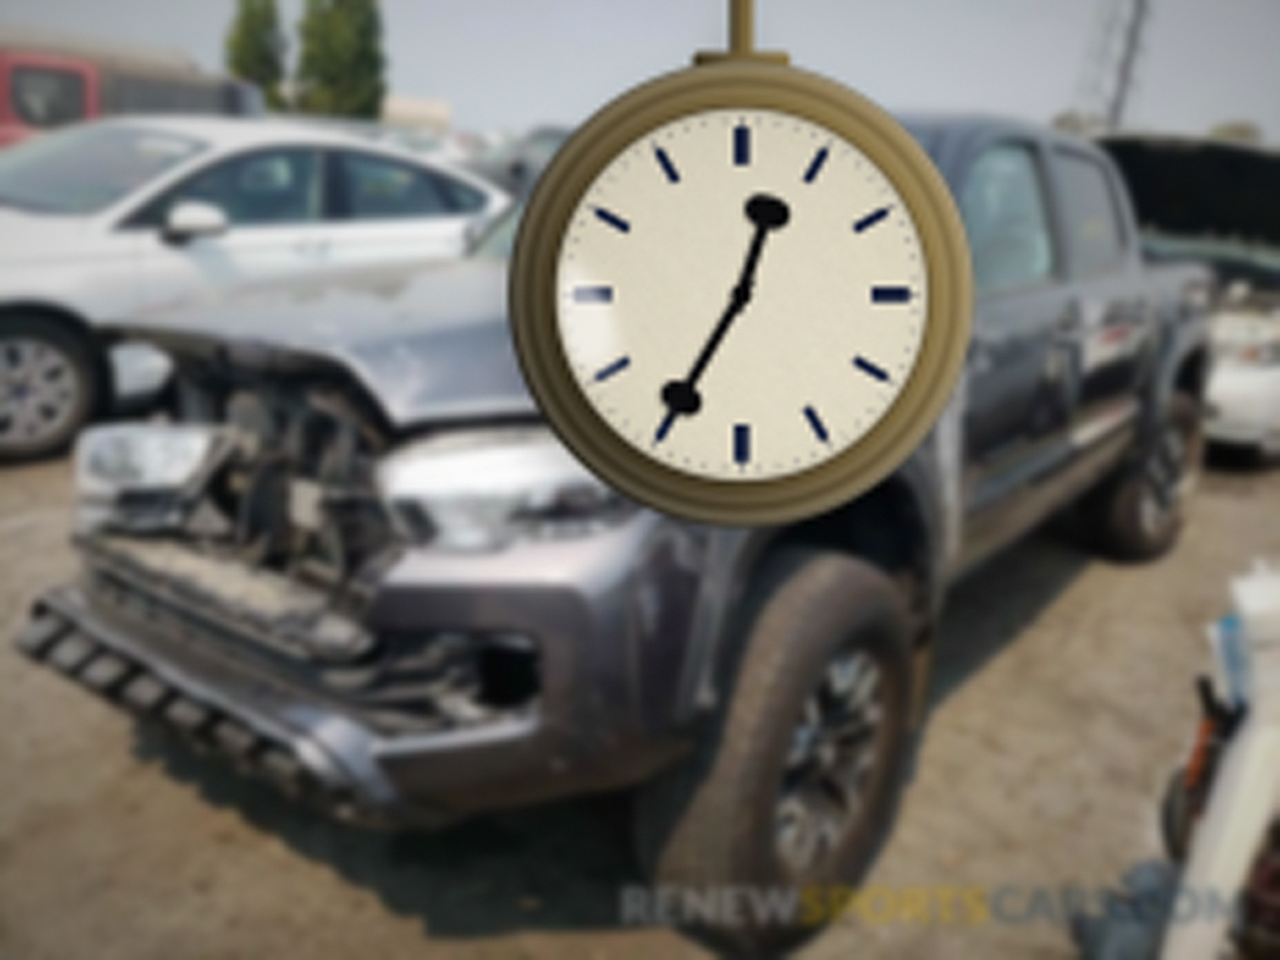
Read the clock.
12:35
